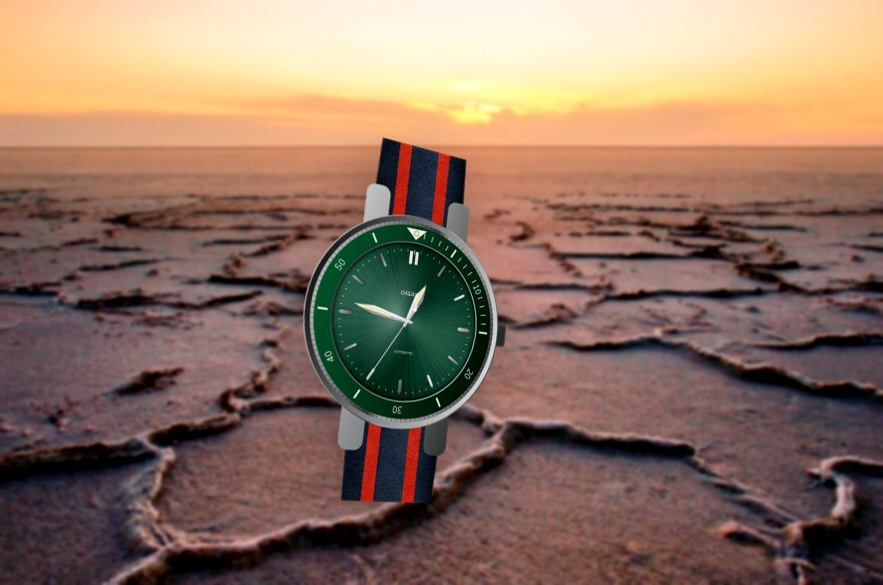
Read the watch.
12:46:35
